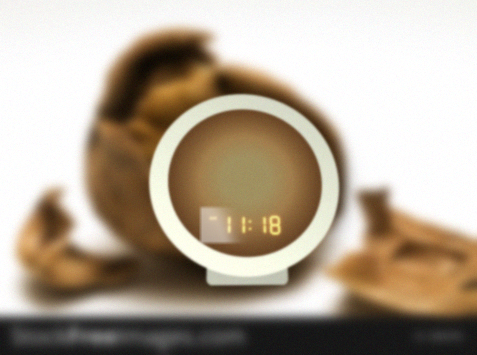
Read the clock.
11:18
